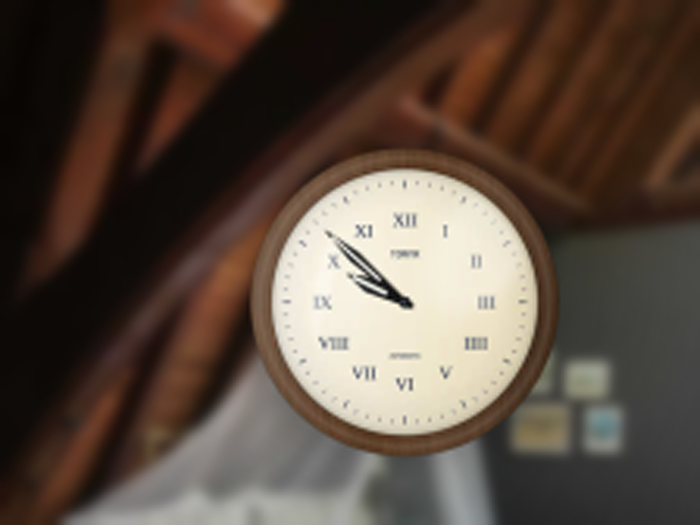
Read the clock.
9:52
